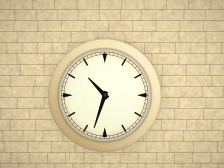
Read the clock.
10:33
